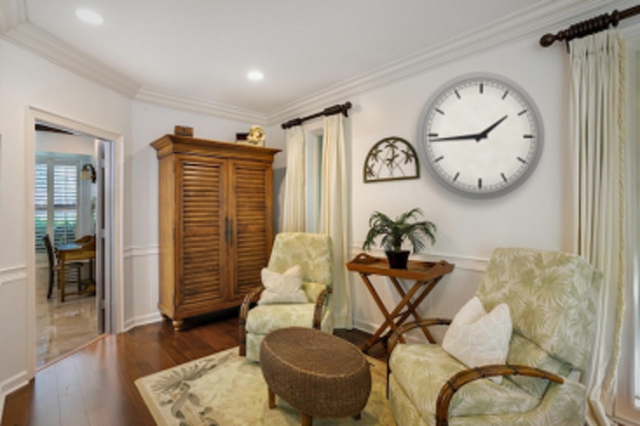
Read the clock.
1:44
